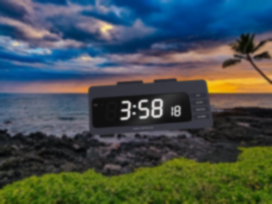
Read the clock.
3:58:18
